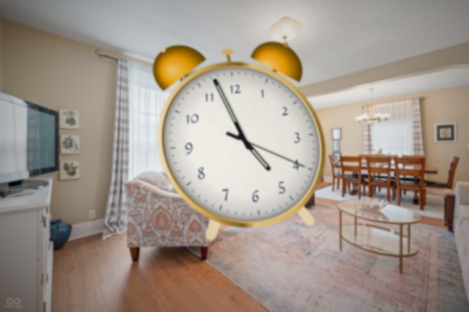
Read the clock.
4:57:20
